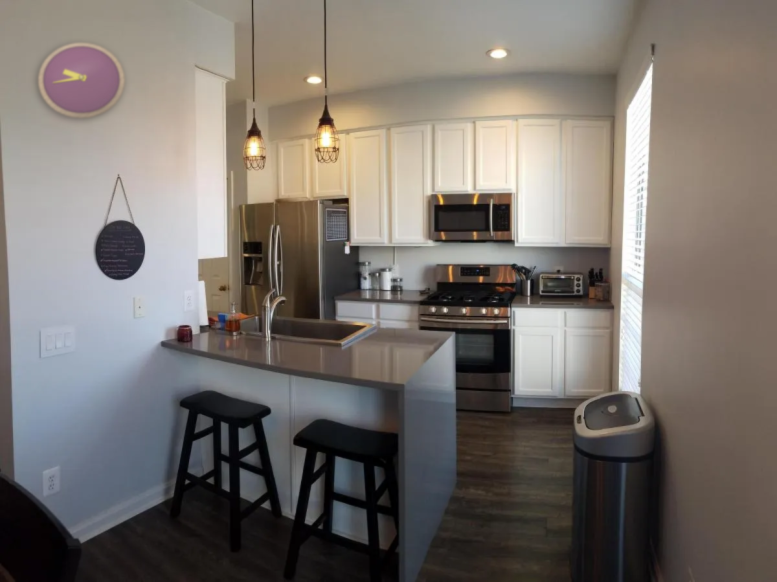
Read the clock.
9:43
